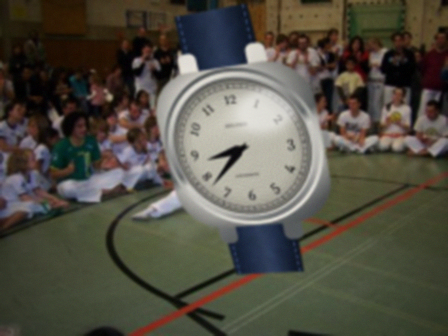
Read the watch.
8:38
